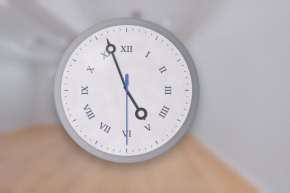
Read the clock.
4:56:30
